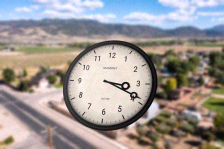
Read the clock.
3:19
